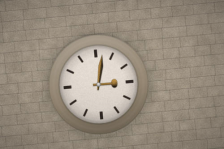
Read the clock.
3:02
